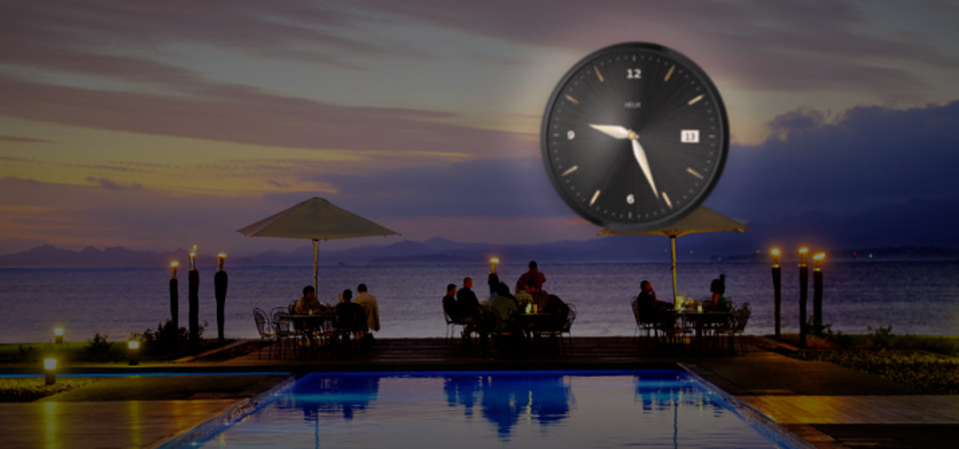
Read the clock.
9:26
